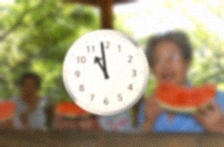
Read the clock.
10:59
